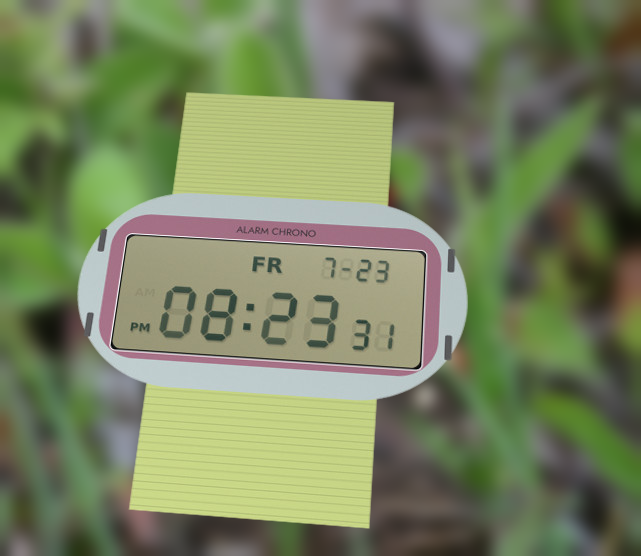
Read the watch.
8:23:31
